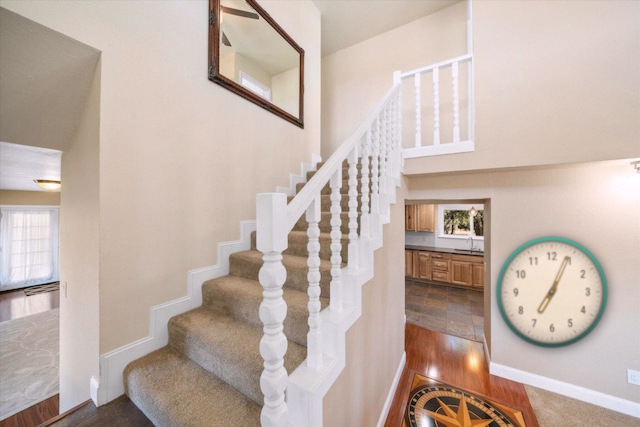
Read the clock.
7:04
